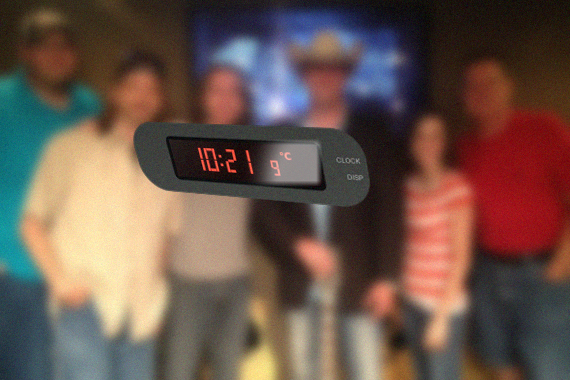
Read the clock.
10:21
